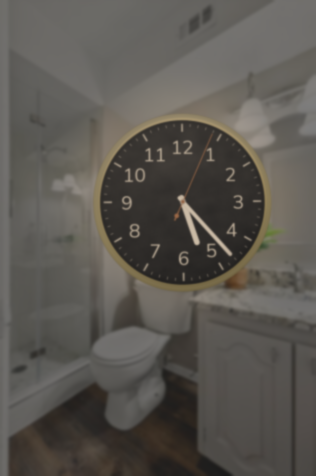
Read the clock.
5:23:04
